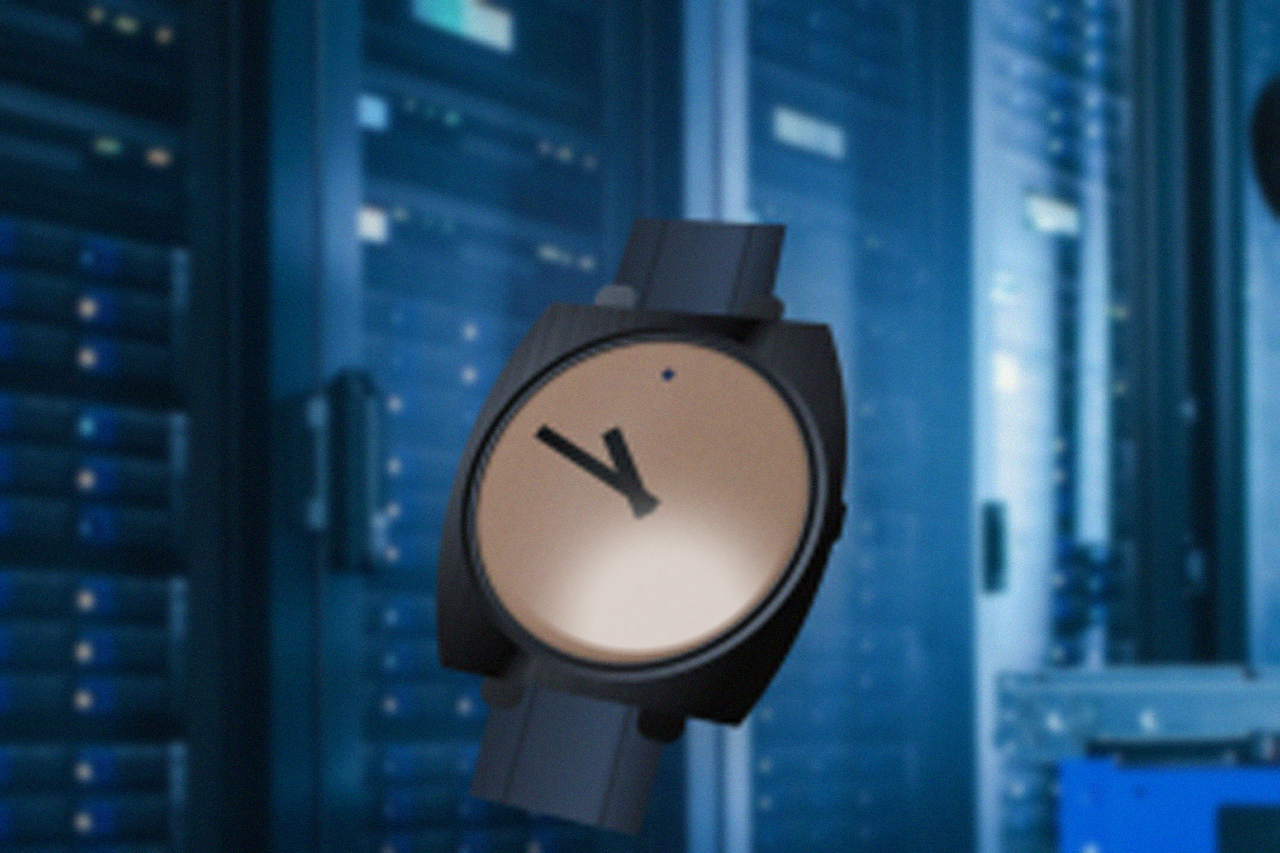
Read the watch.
10:49
